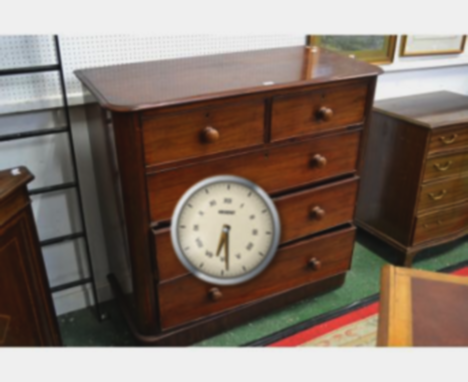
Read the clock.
6:29
